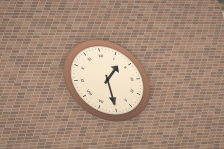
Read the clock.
1:30
